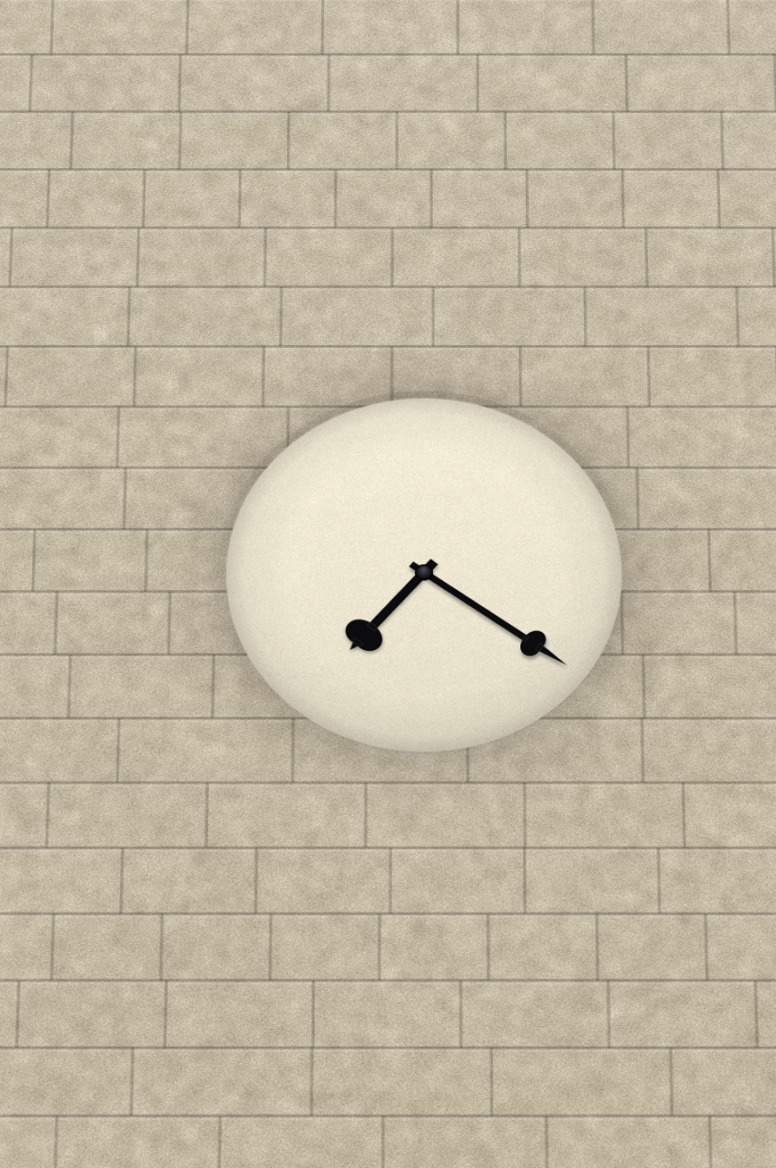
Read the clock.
7:21
